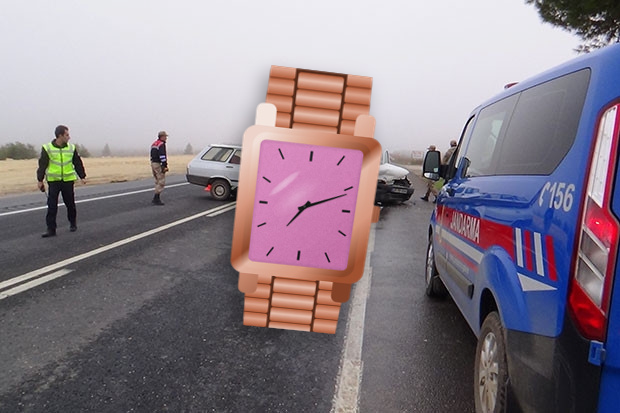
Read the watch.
7:11
